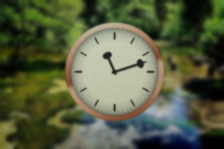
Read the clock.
11:12
